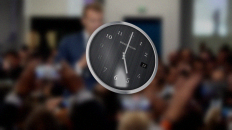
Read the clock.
5:00
